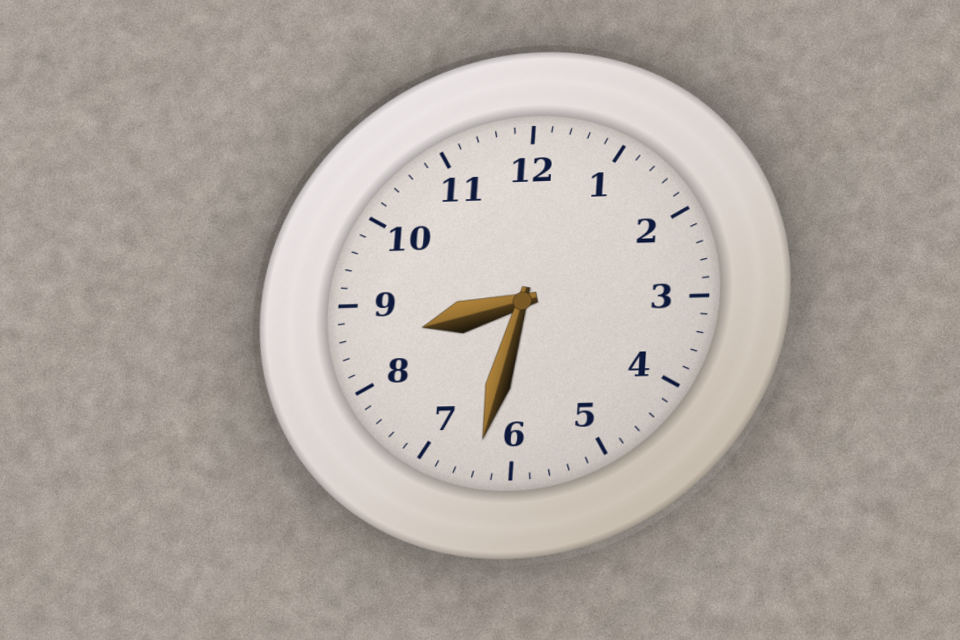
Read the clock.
8:32
